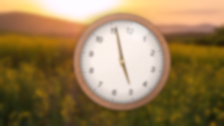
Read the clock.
4:56
